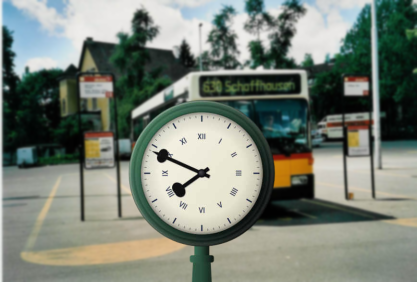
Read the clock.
7:49
